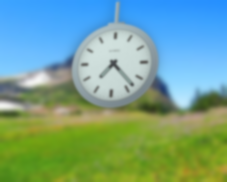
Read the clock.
7:23
